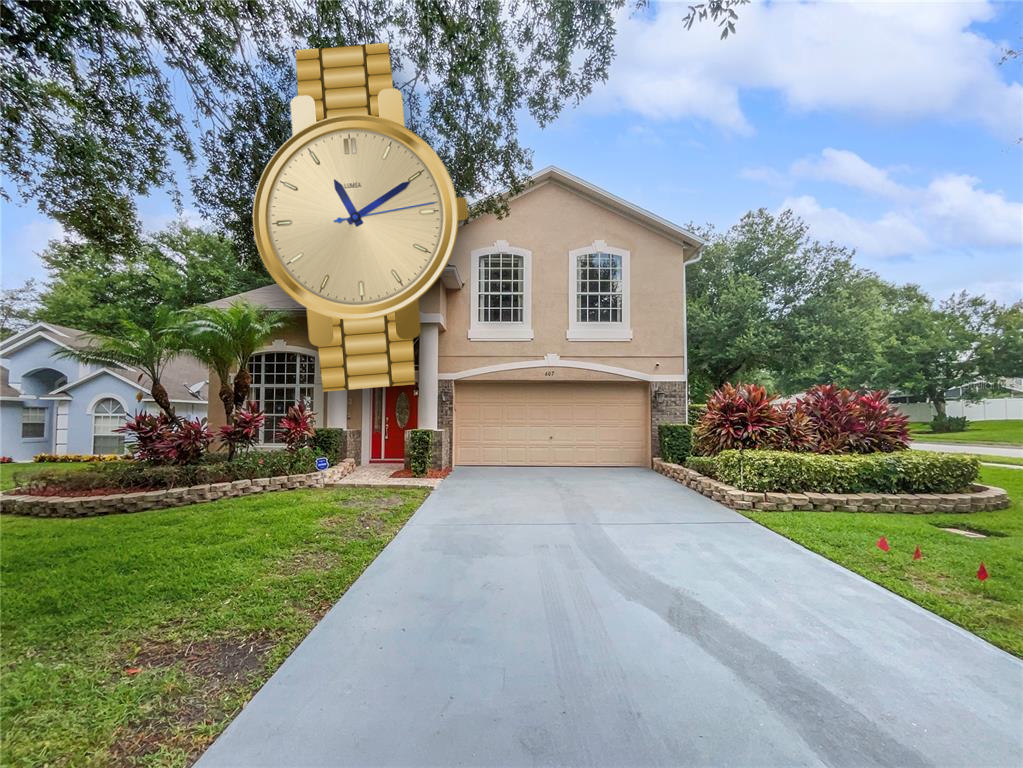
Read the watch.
11:10:14
